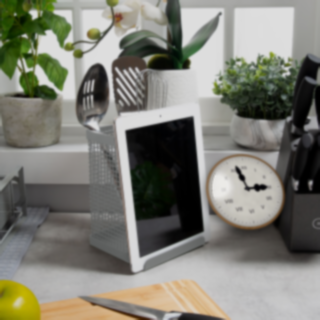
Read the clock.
2:57
